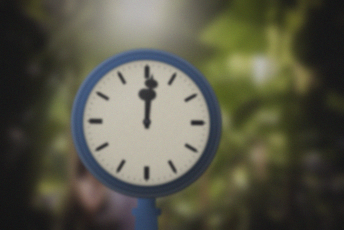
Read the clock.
12:01
